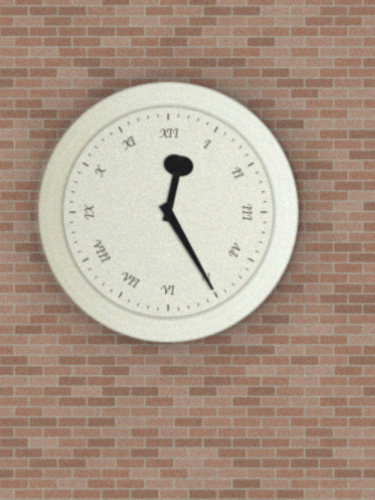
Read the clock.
12:25
